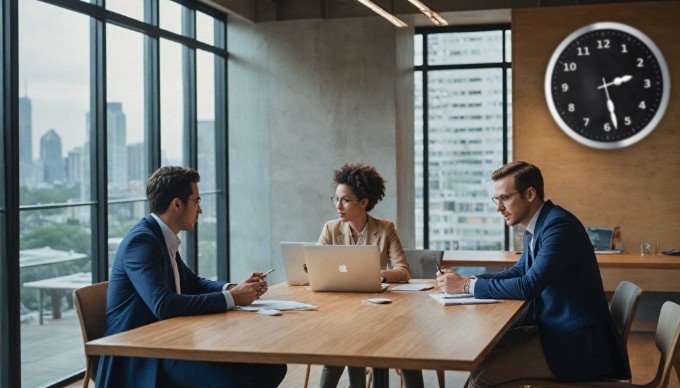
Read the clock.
2:28
